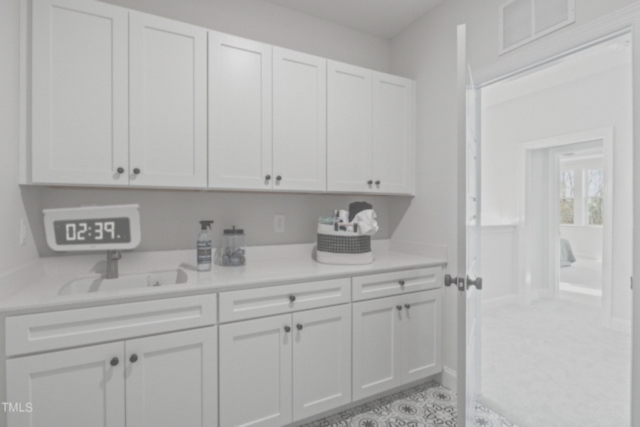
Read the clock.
2:39
